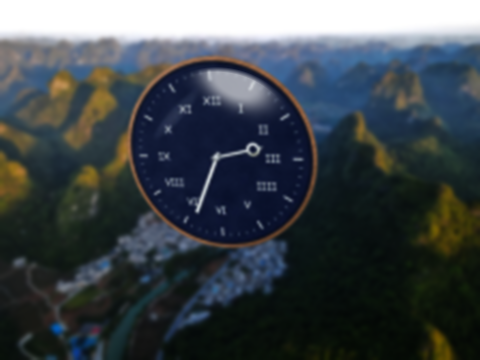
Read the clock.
2:34
